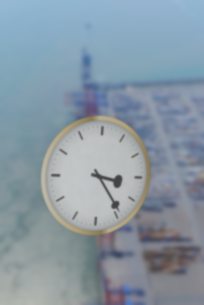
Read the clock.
3:24
